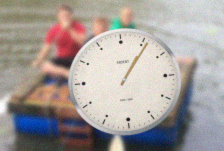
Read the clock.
1:06
